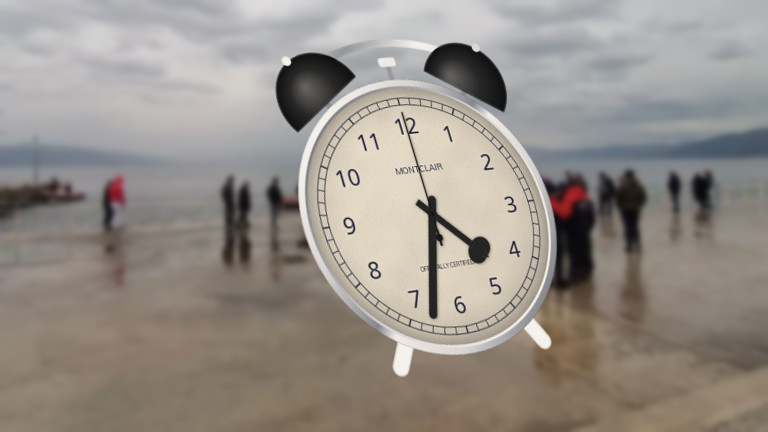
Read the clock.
4:33:00
